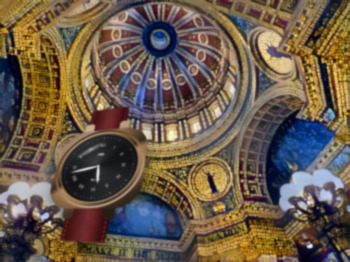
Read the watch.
5:43
